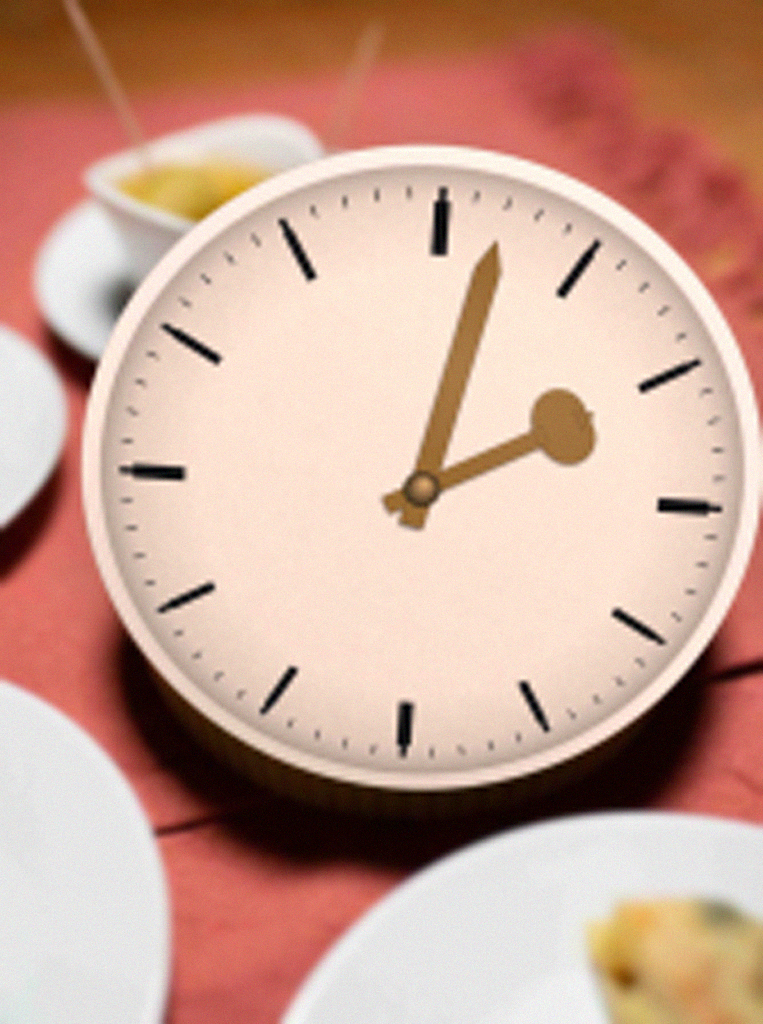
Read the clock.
2:02
